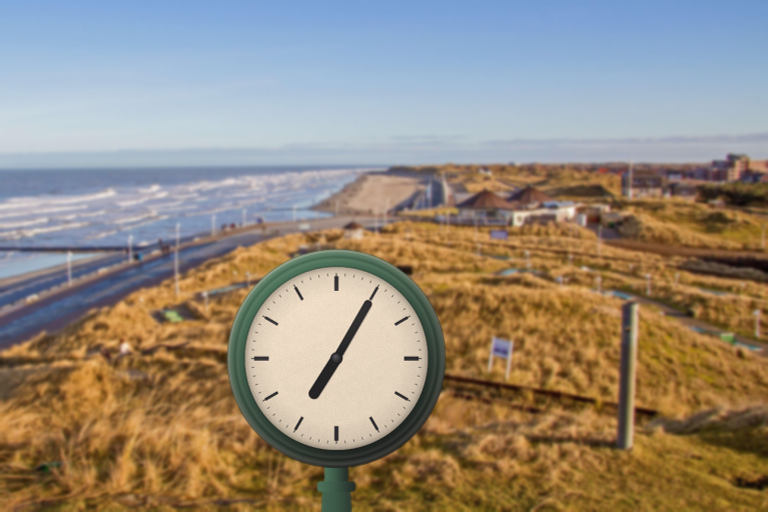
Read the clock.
7:05
